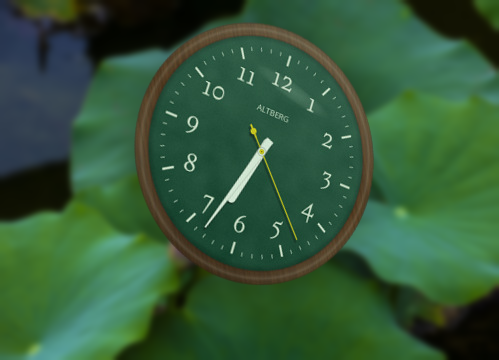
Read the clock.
6:33:23
